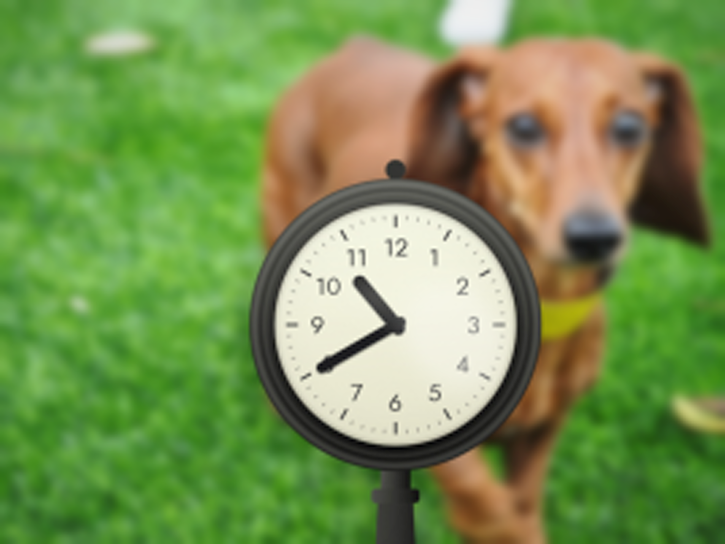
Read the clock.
10:40
